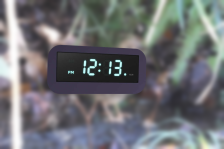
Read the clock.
12:13
